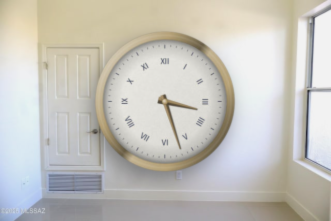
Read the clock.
3:27
